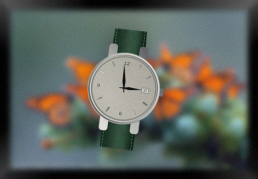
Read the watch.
2:59
